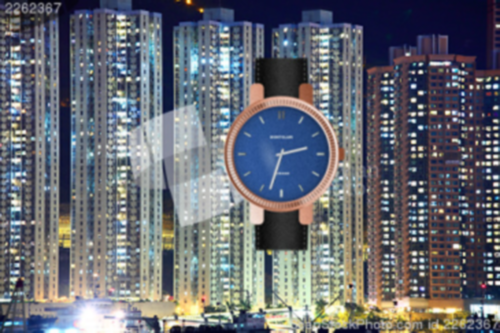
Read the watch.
2:33
